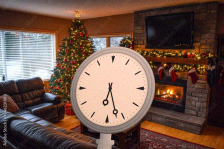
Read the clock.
6:27
